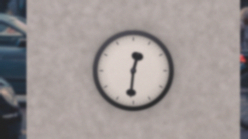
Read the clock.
12:31
